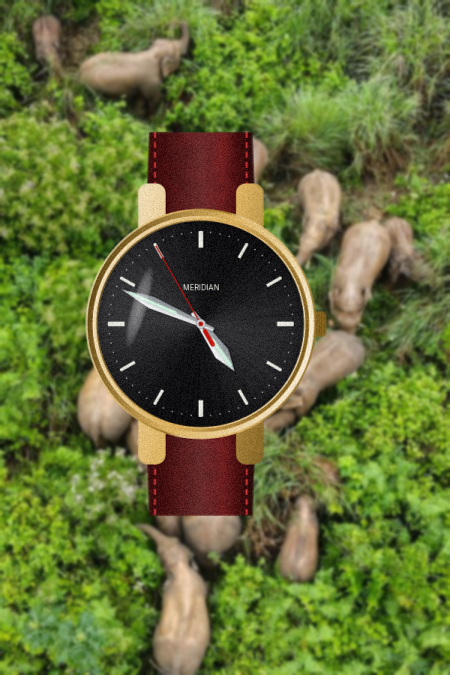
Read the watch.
4:48:55
